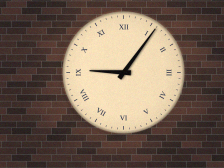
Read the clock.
9:06
